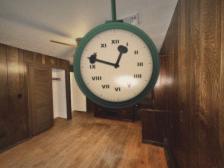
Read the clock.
12:48
